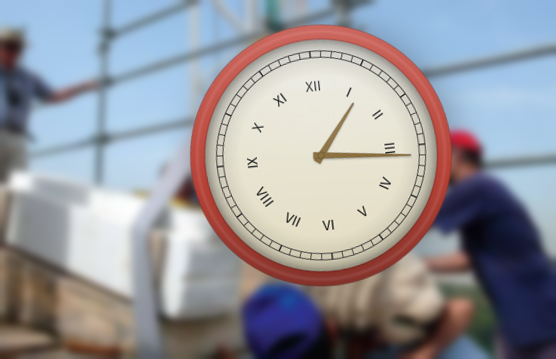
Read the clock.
1:16
